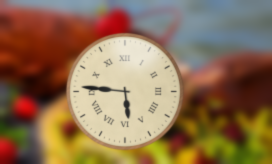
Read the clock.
5:46
